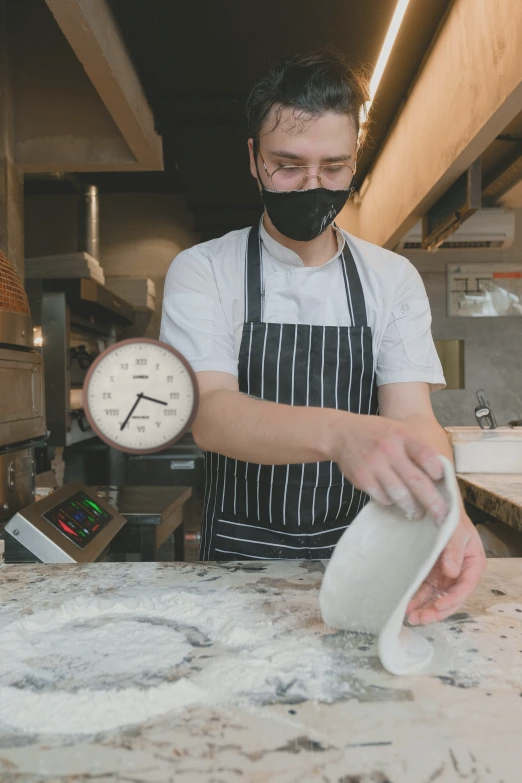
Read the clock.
3:35
